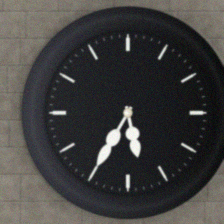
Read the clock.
5:35
